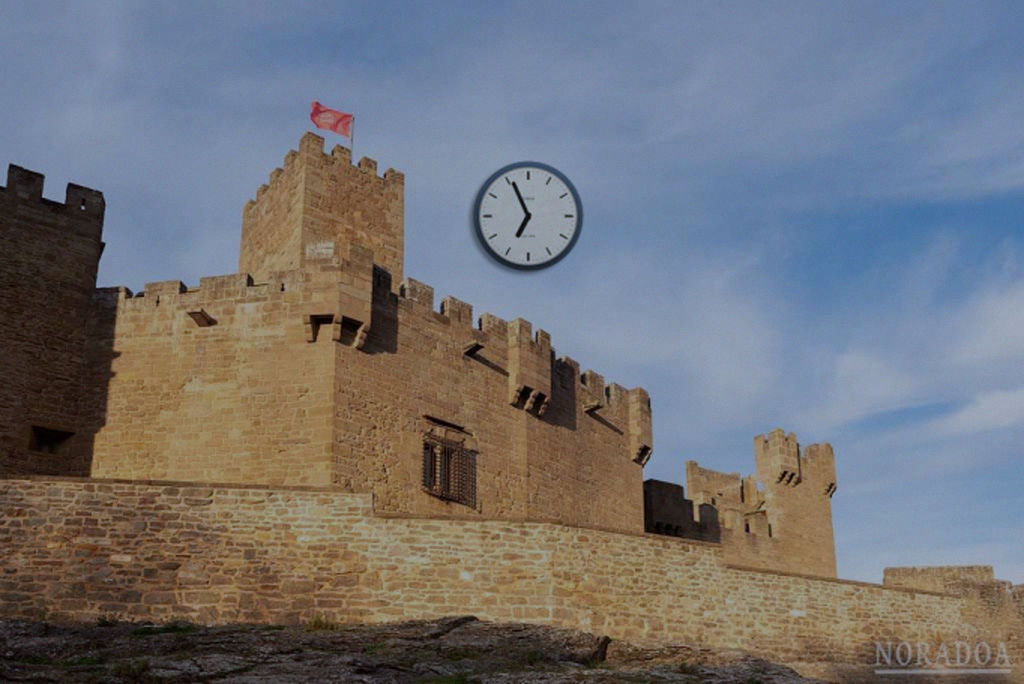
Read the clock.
6:56
